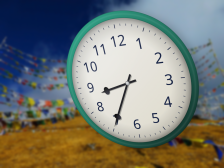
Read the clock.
8:35
